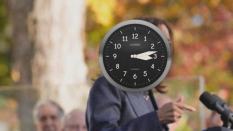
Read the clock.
3:13
